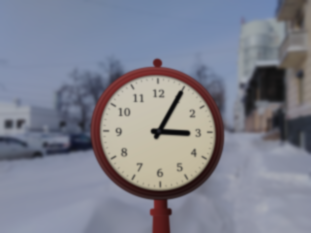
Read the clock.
3:05
